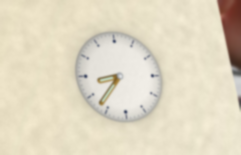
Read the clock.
8:37
